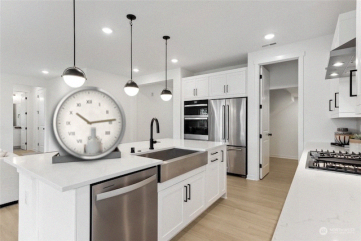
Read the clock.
10:14
